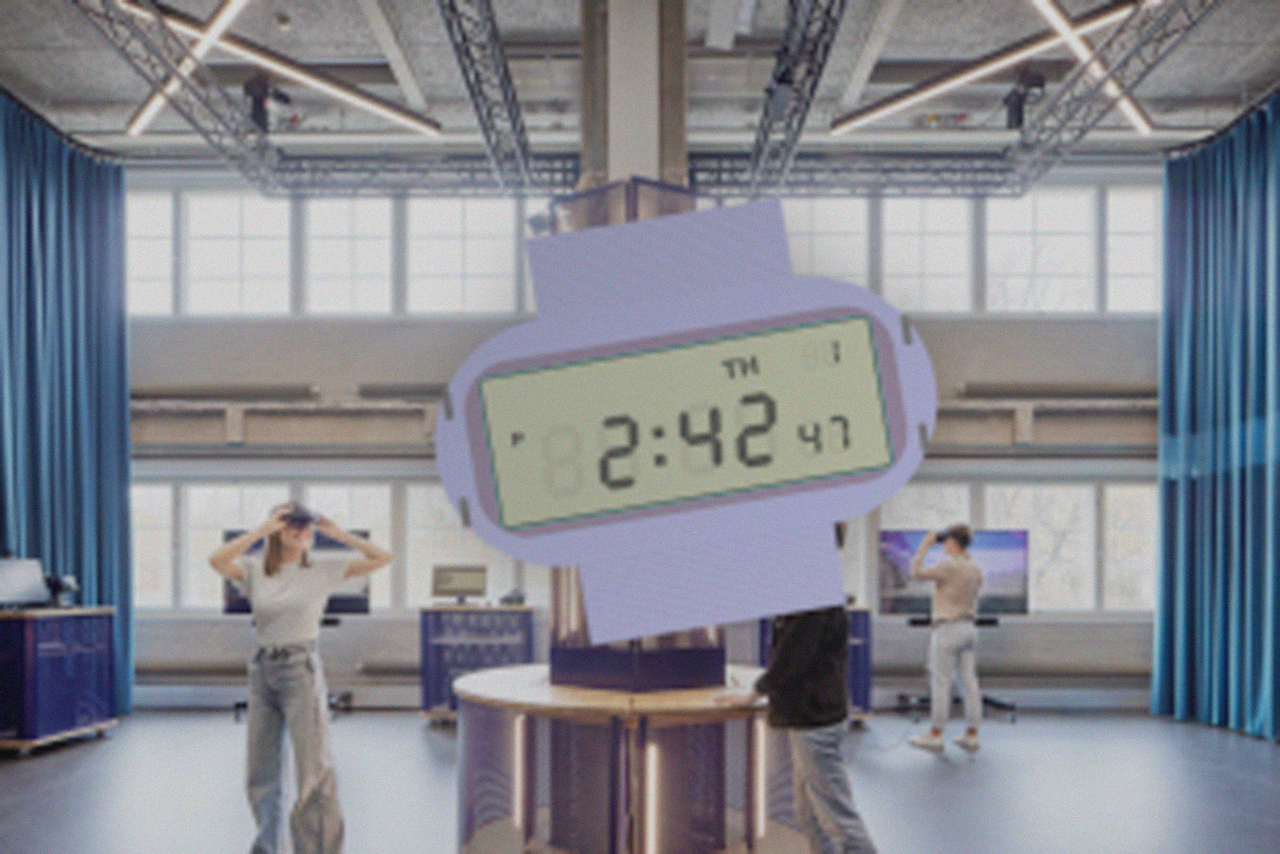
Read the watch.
2:42:47
